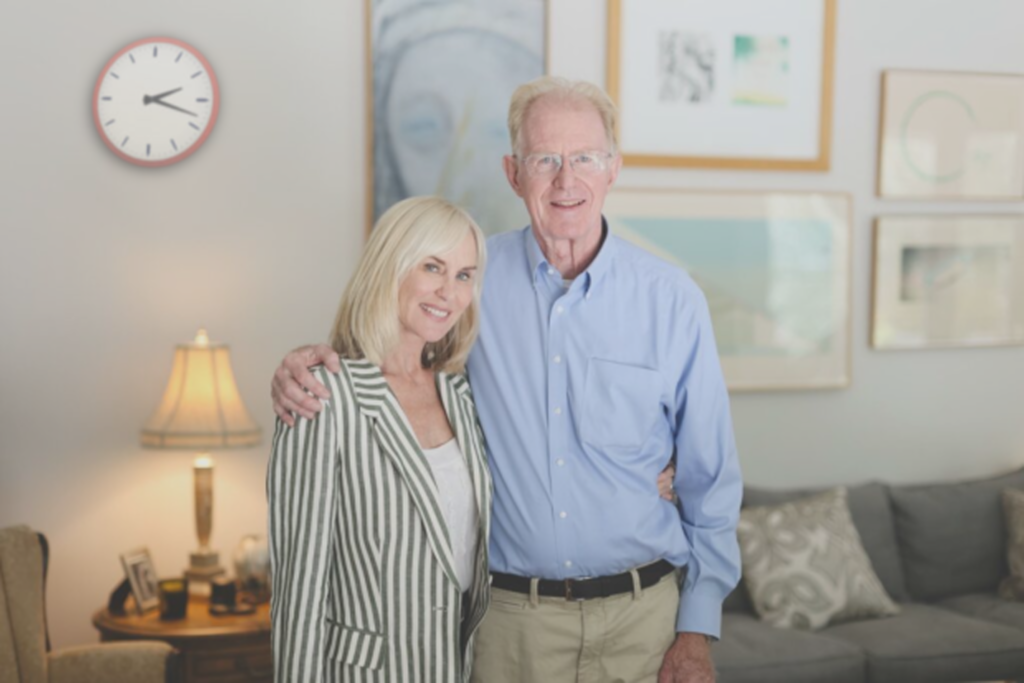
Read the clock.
2:18
